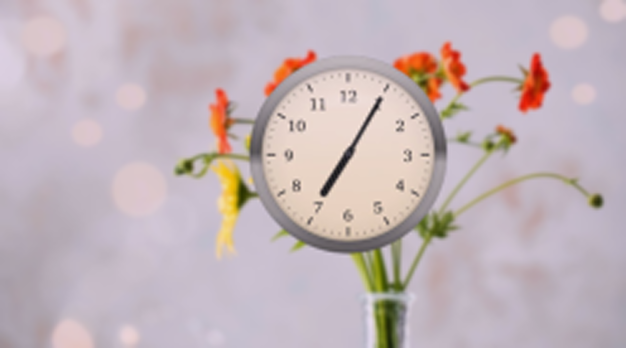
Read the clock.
7:05
